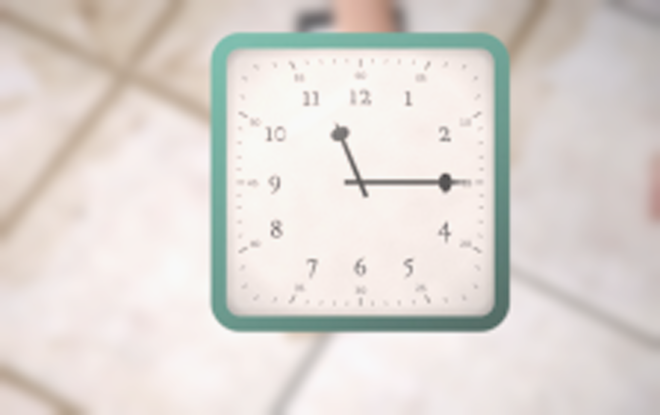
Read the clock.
11:15
